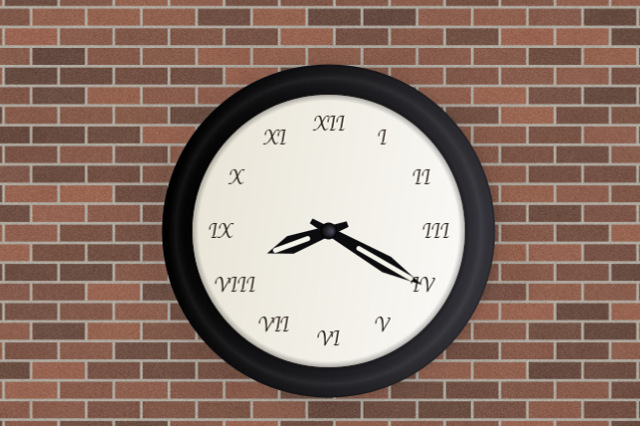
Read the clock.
8:20
